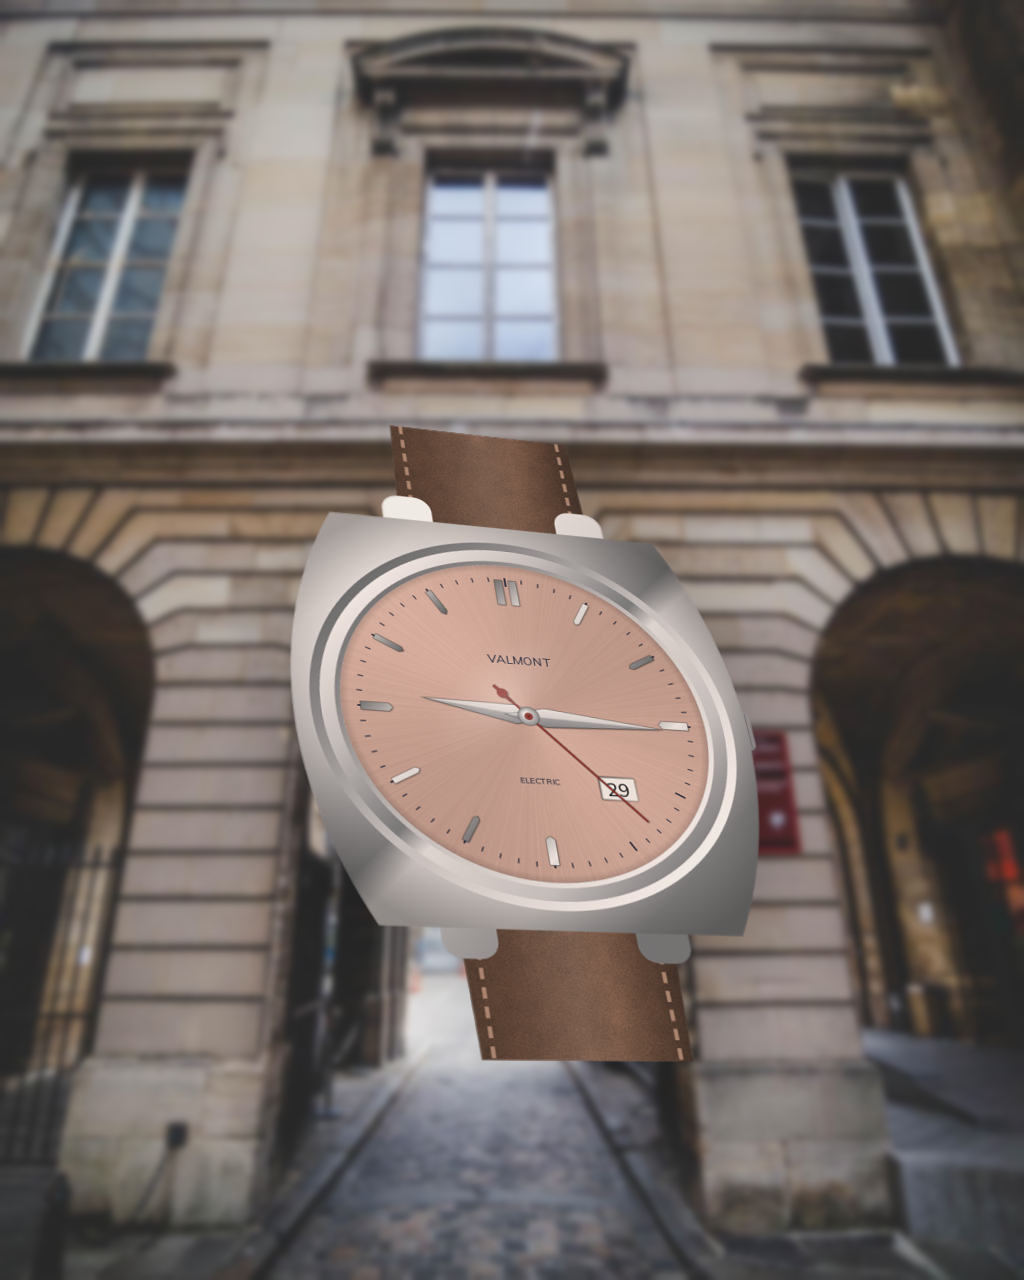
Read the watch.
9:15:23
